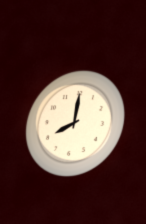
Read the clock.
8:00
